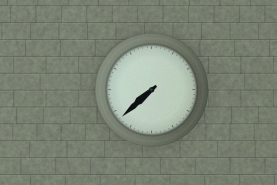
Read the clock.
7:38
